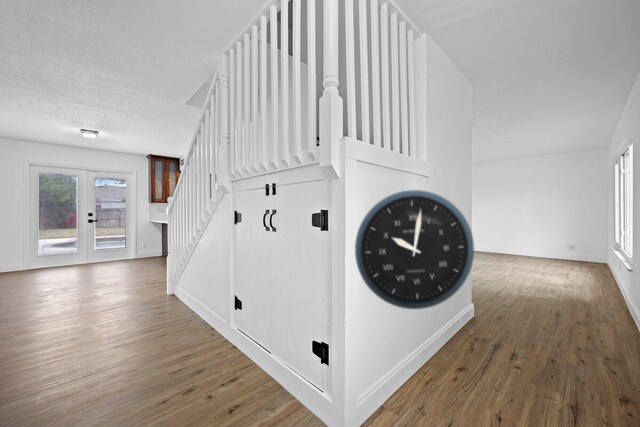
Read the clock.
10:02
